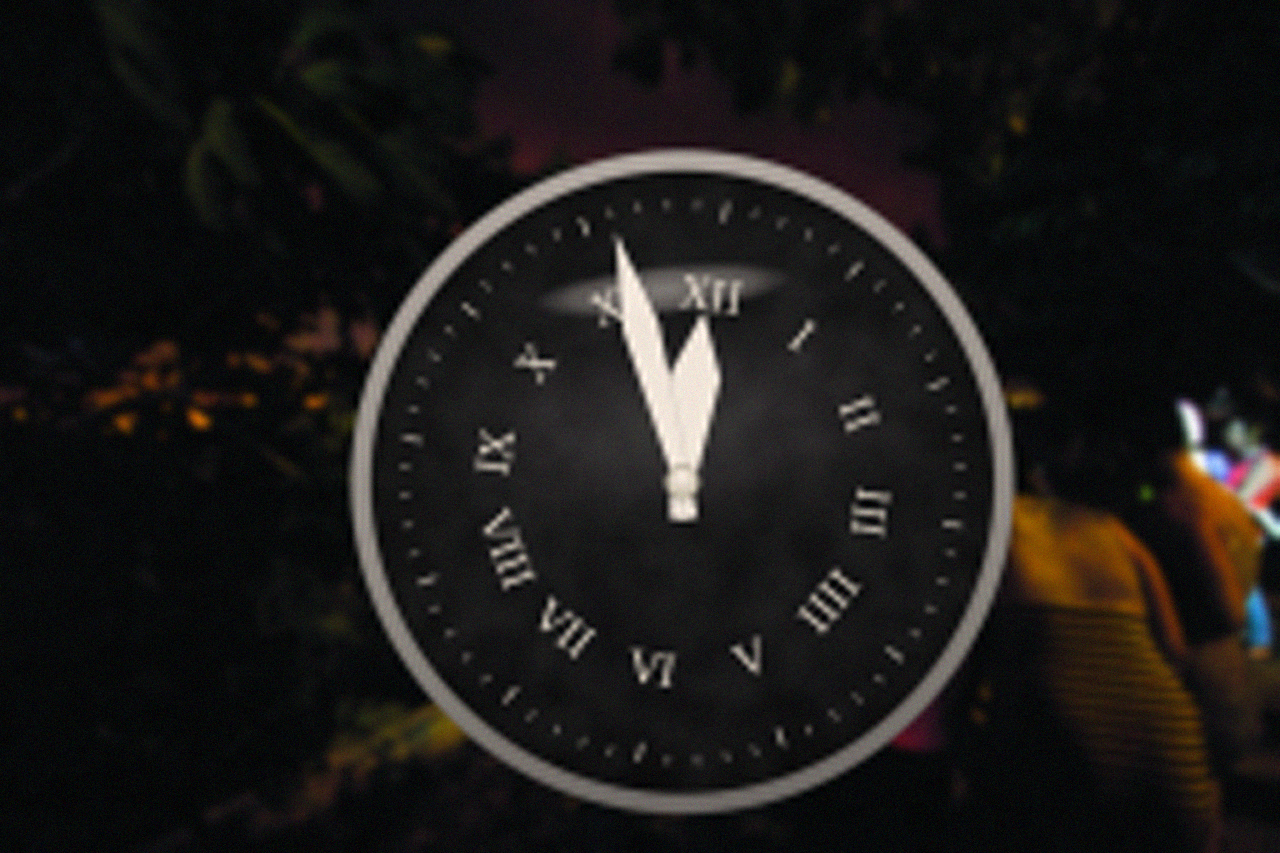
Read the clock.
11:56
